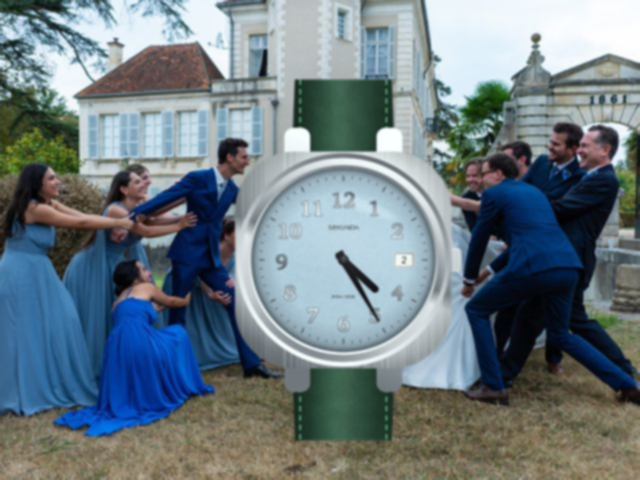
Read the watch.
4:25
